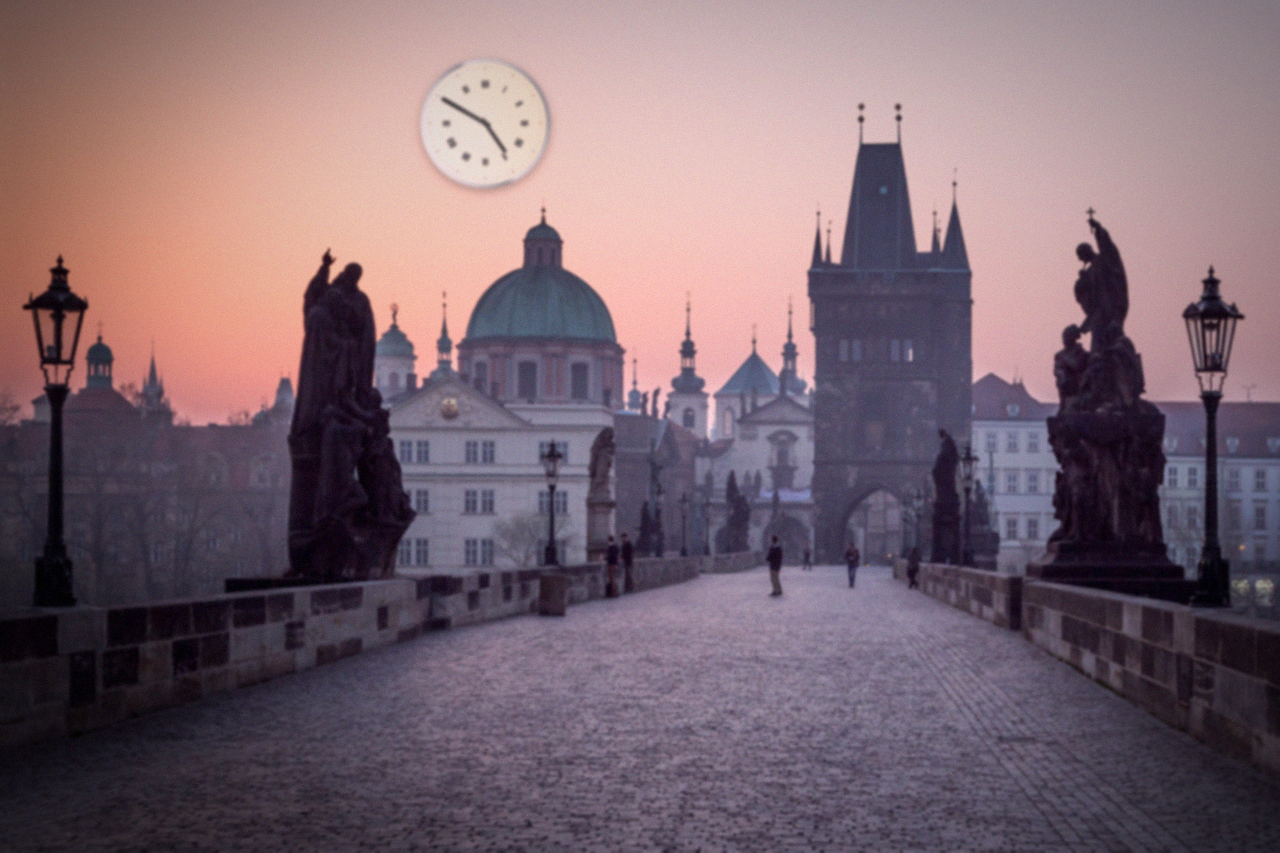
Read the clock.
4:50
